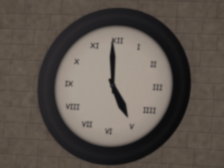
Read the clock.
4:59
